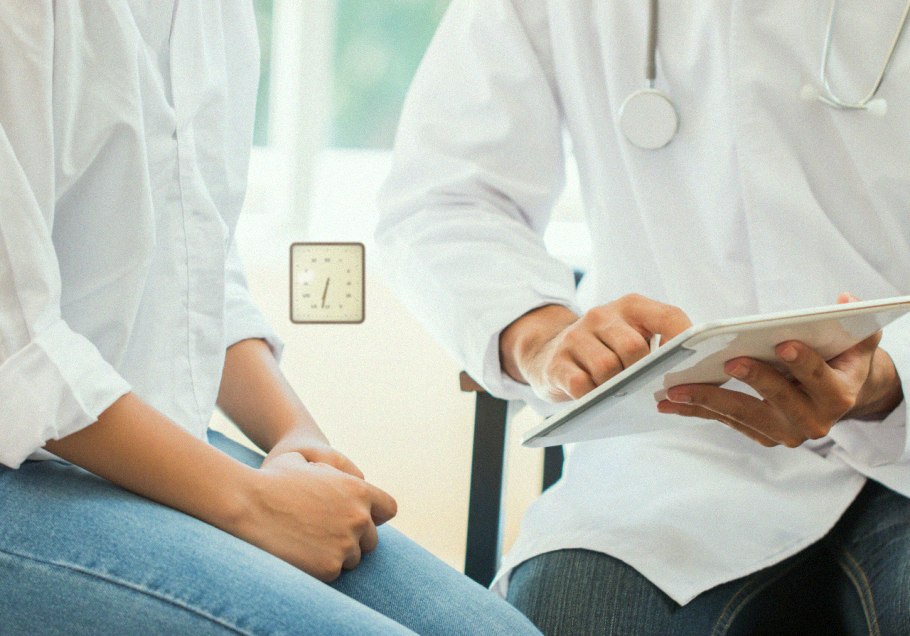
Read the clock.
6:32
